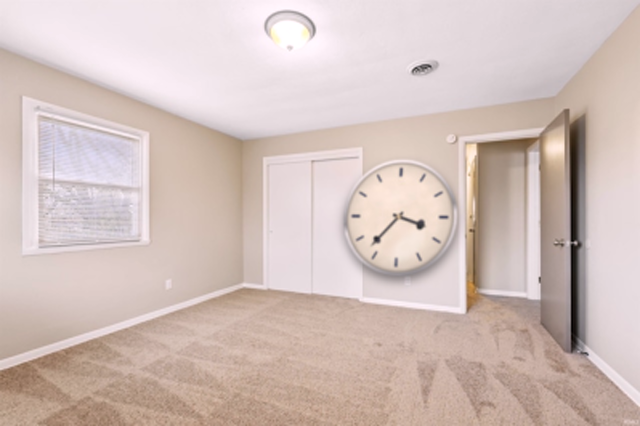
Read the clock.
3:37
